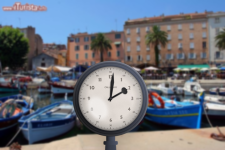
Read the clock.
2:01
